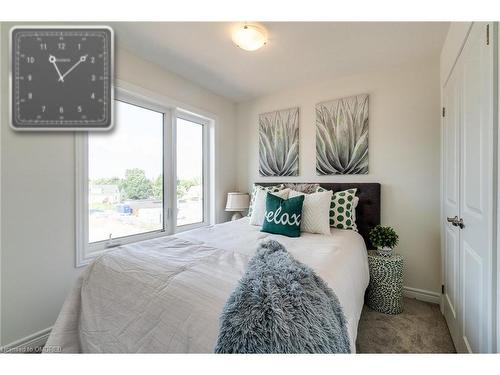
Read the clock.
11:08
